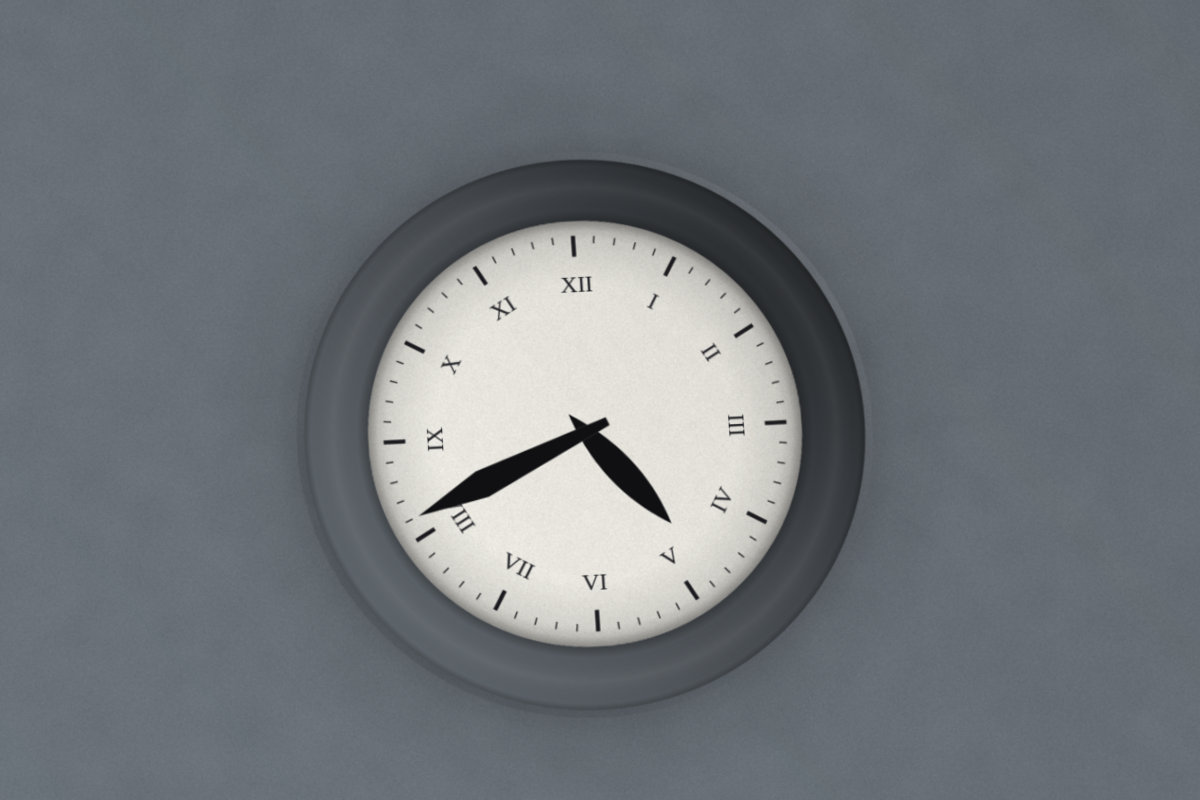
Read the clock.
4:41
